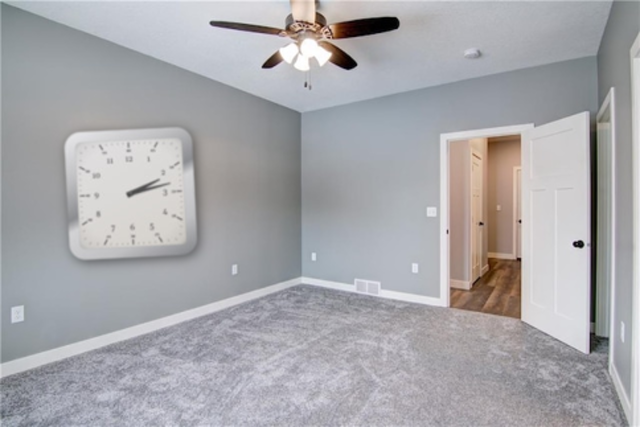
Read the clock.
2:13
